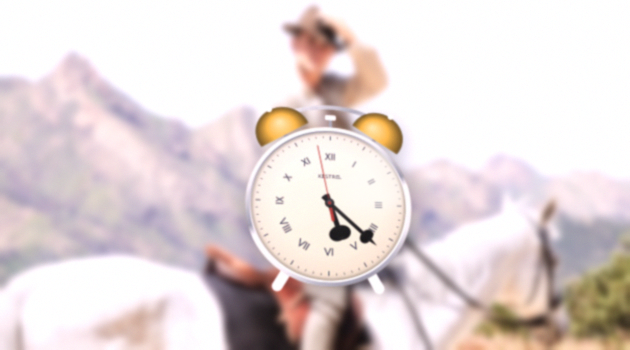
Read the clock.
5:21:58
